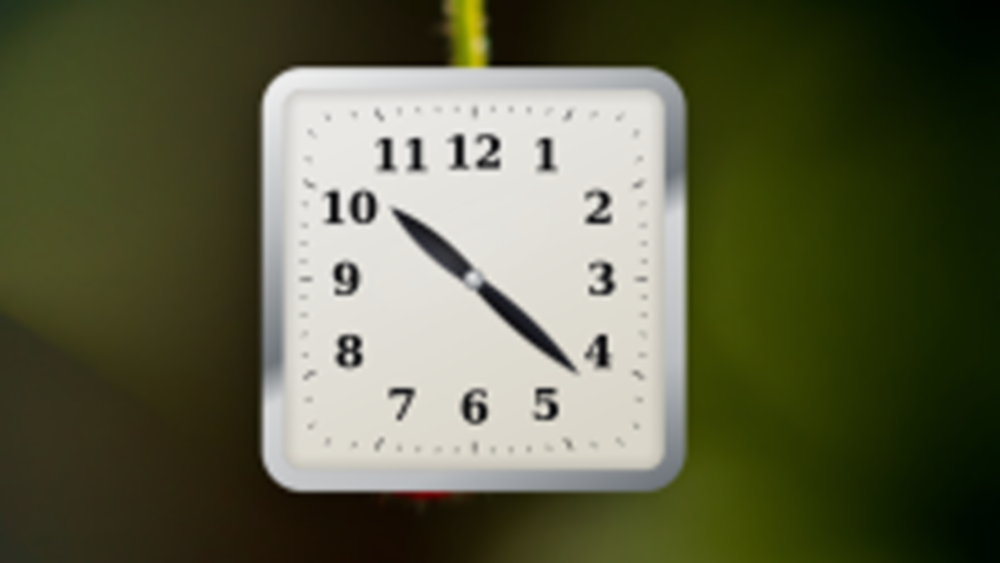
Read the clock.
10:22
